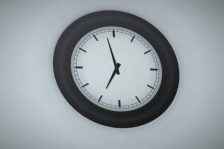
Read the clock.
6:58
